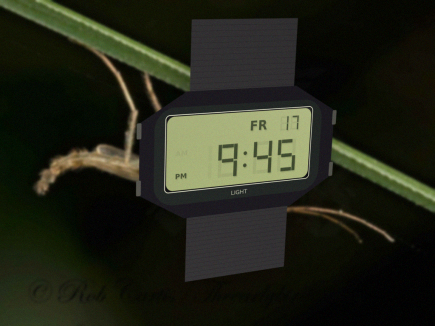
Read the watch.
9:45
